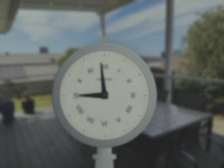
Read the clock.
8:59
